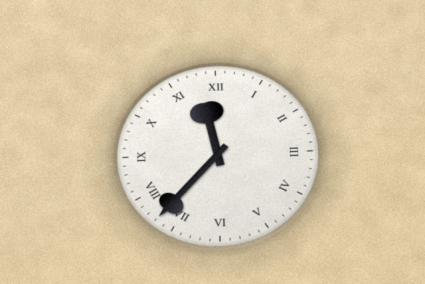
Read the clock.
11:37
